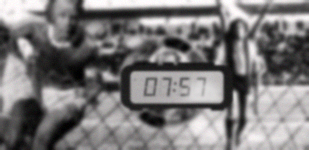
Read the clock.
7:57
